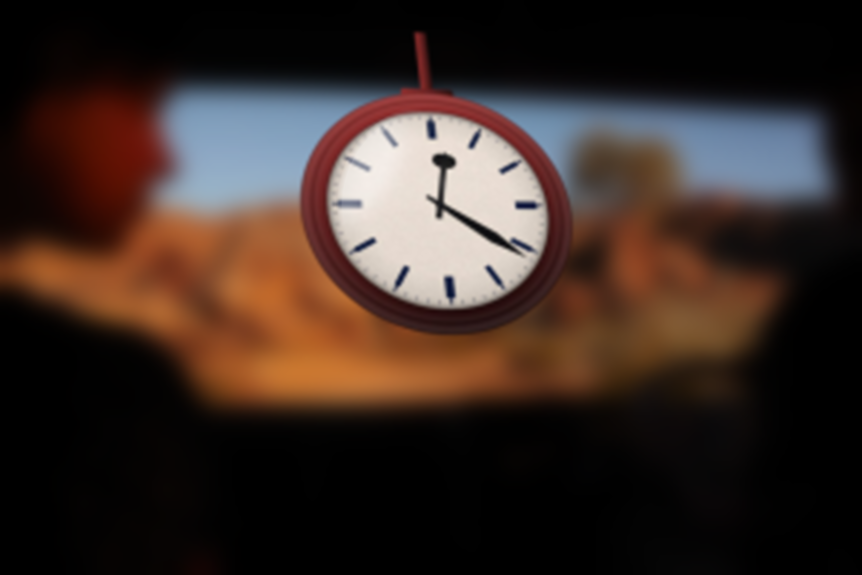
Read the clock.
12:21
